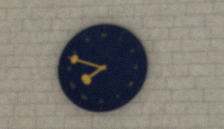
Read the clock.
7:48
